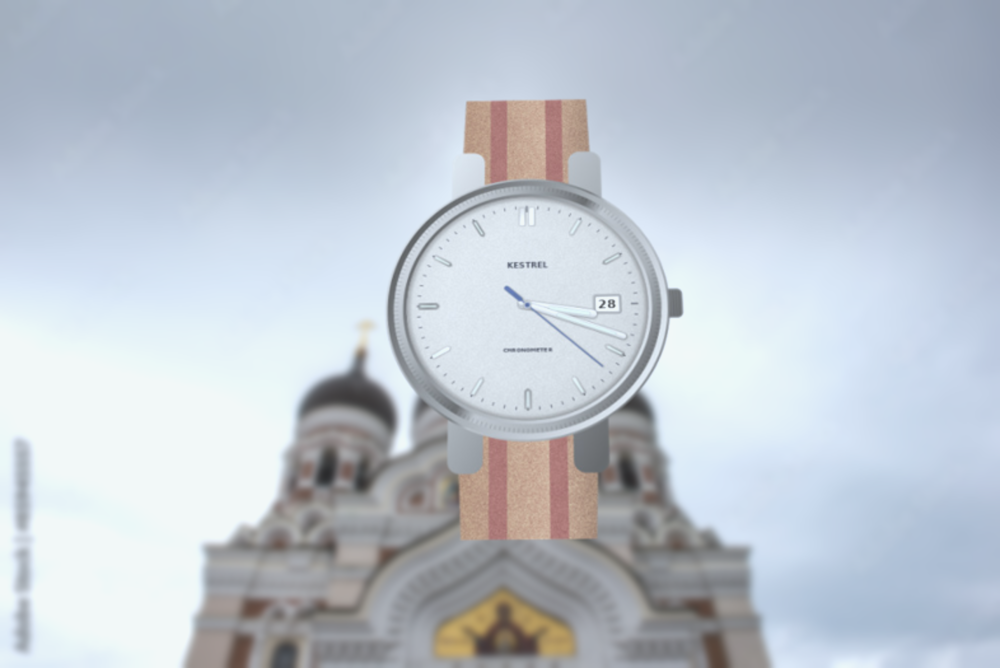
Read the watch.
3:18:22
